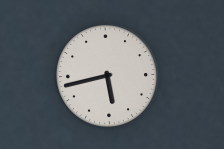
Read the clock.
5:43
